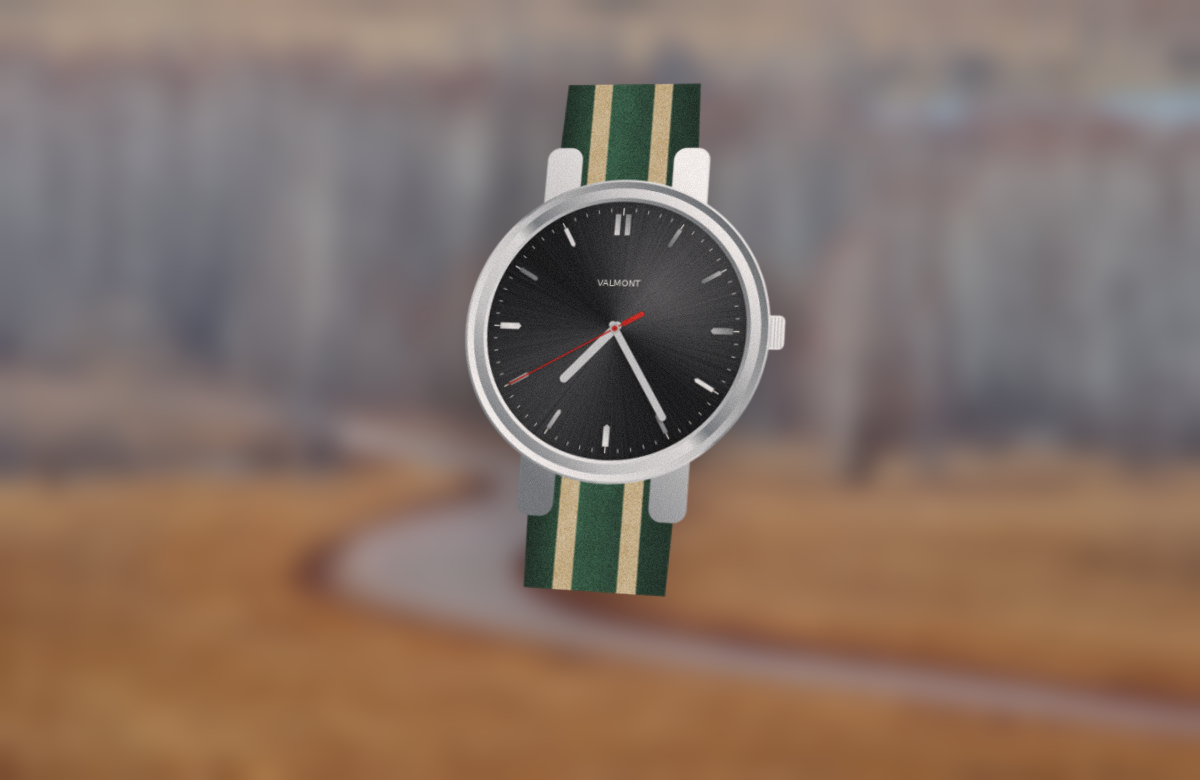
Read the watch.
7:24:40
